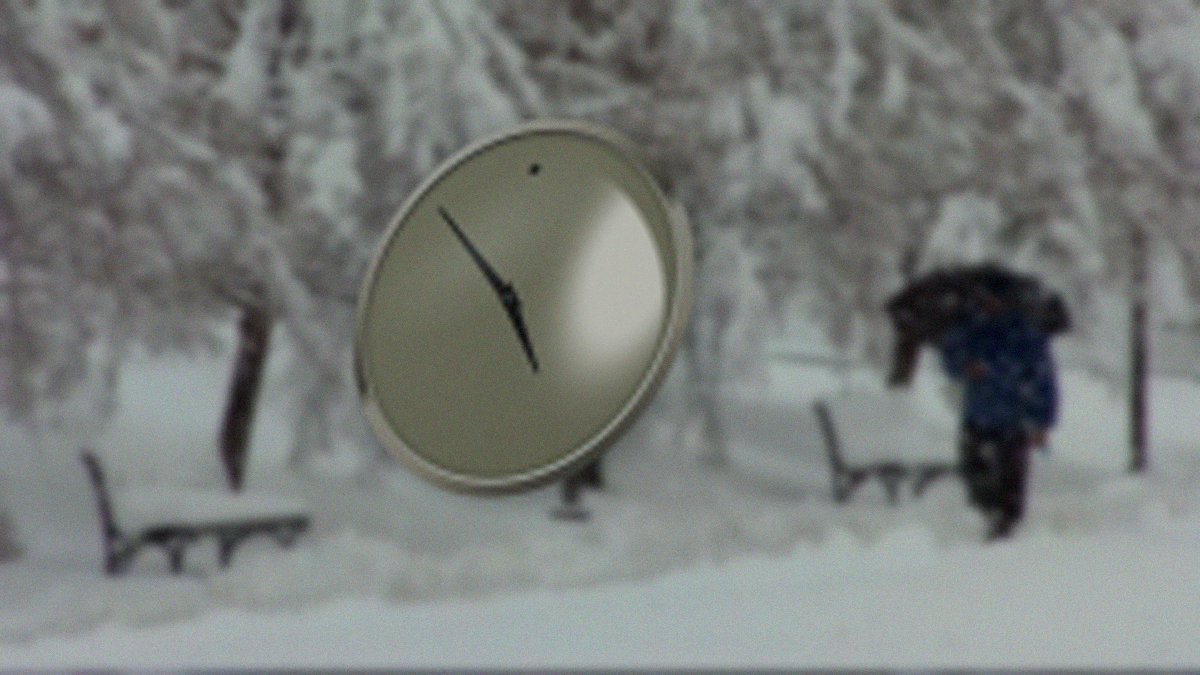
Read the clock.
4:52
